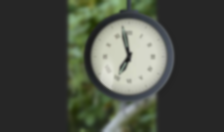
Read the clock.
6:58
